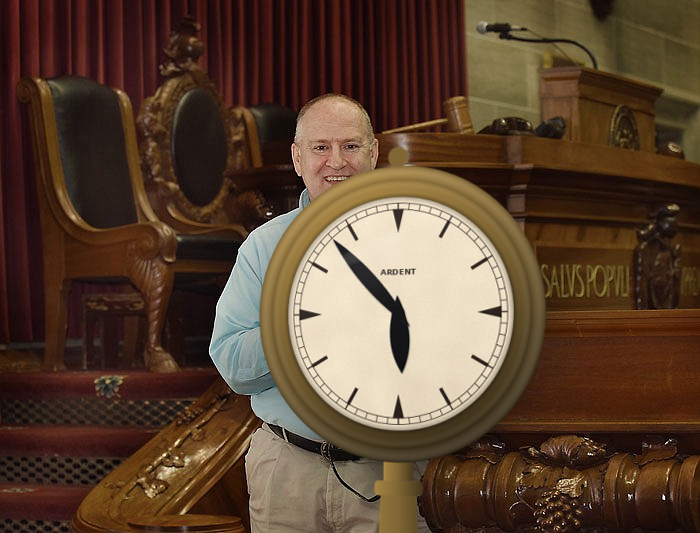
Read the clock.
5:53
